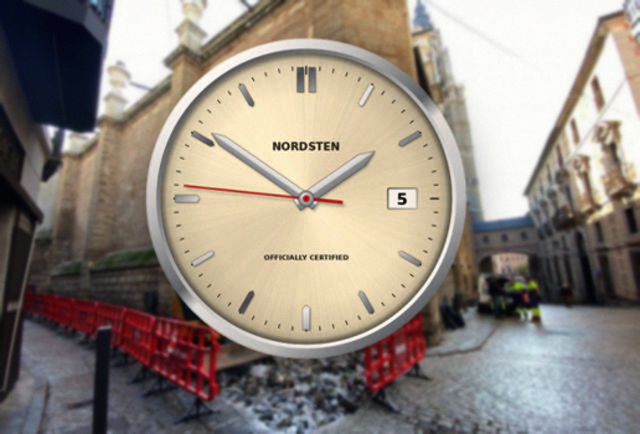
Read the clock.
1:50:46
